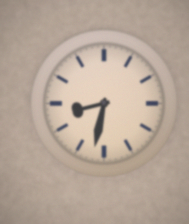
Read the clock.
8:32
